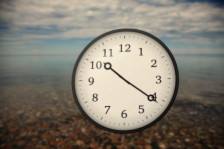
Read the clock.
10:21
